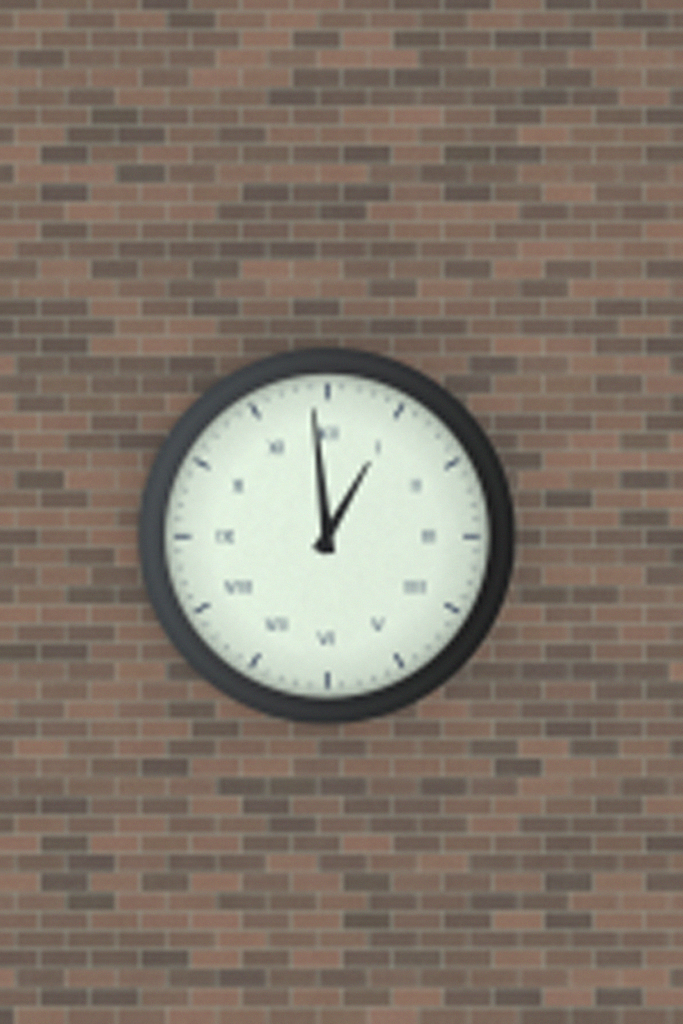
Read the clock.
12:59
